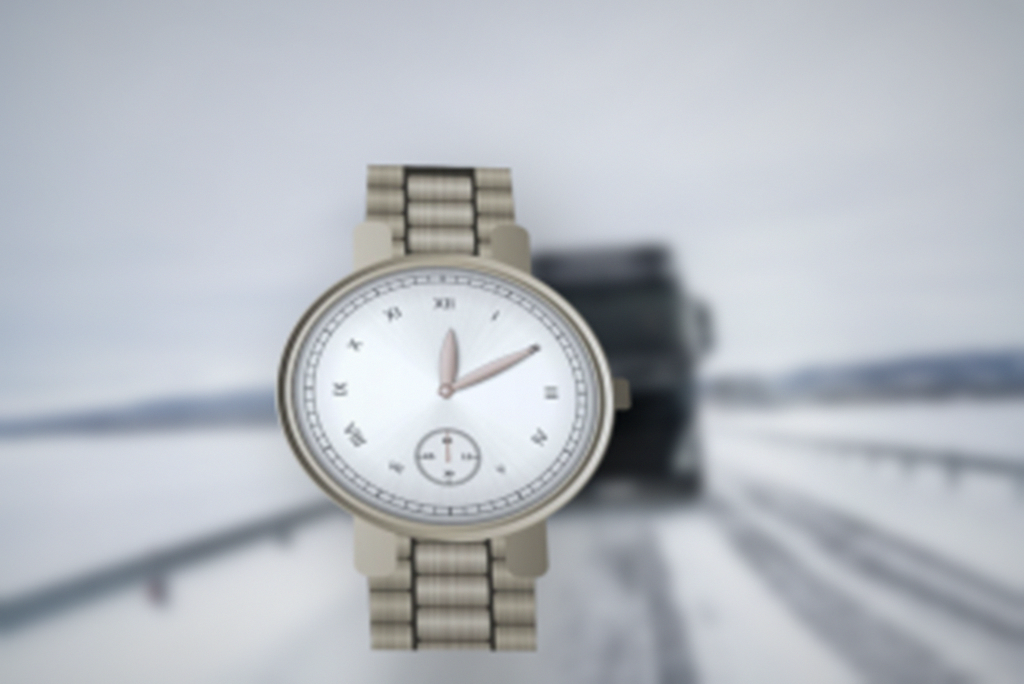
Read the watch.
12:10
